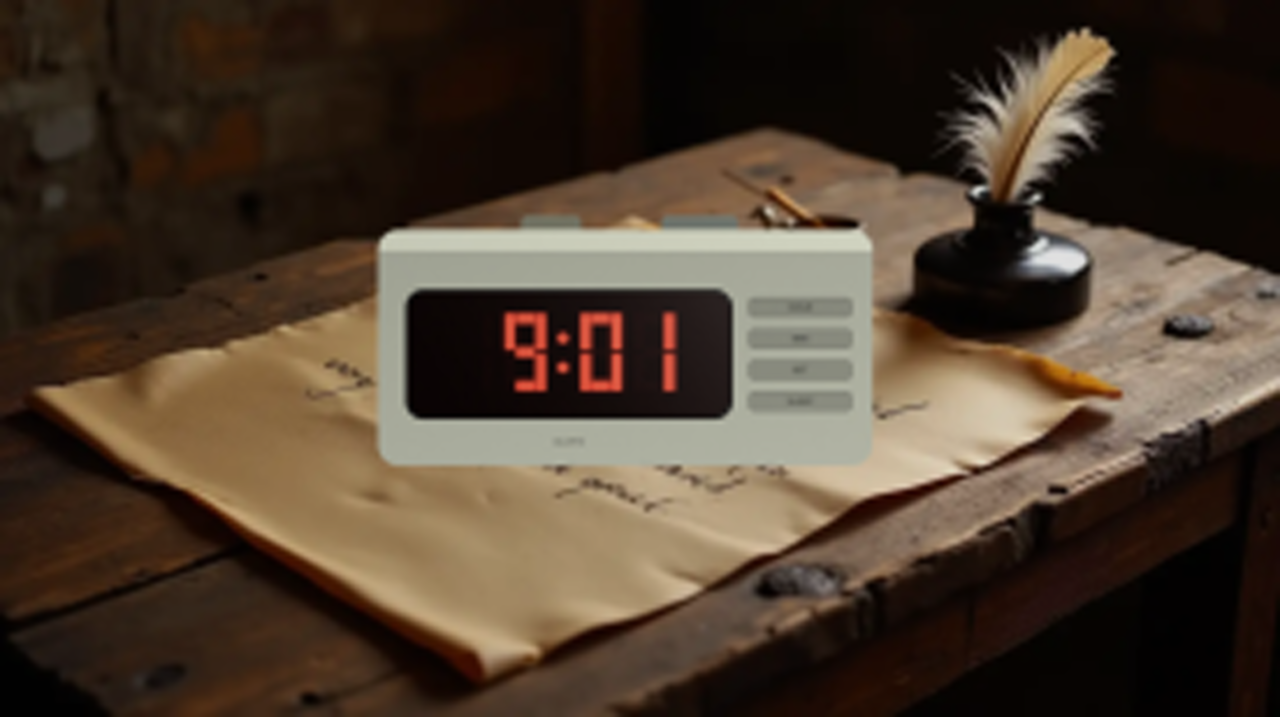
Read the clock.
9:01
